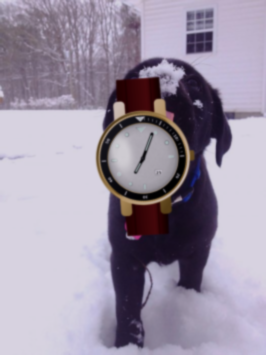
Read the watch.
7:04
